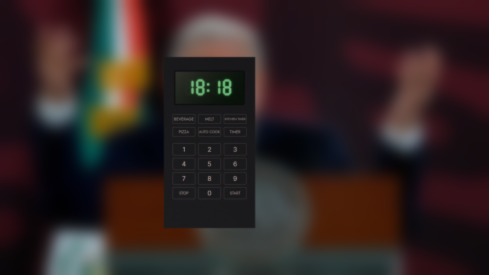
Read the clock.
18:18
